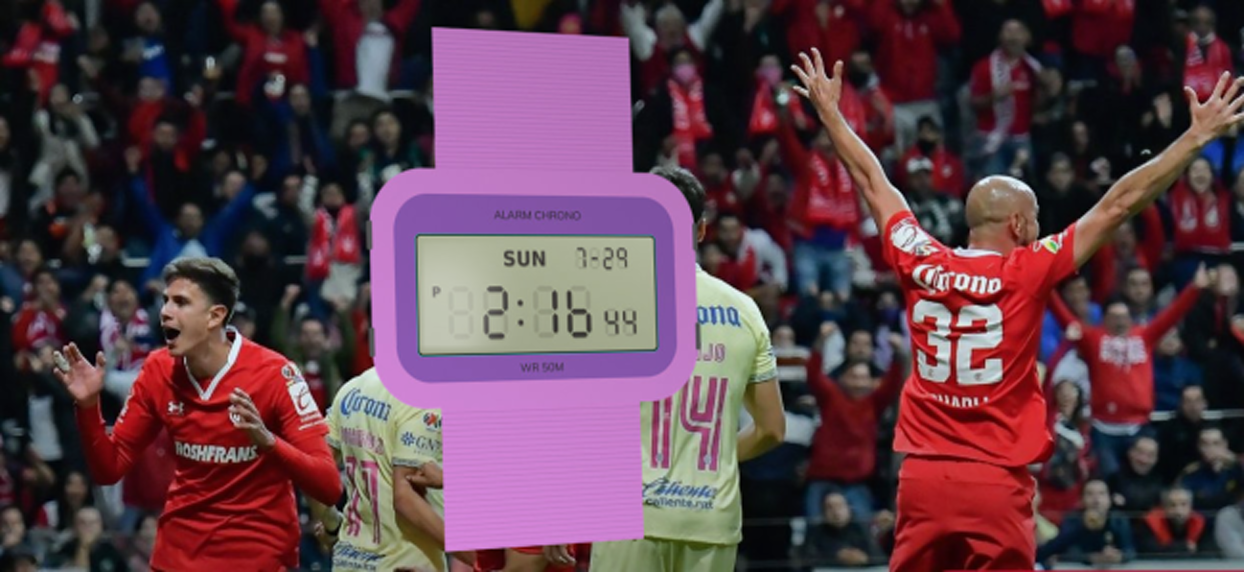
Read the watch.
2:16:44
